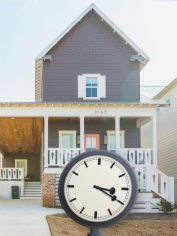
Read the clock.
3:20
